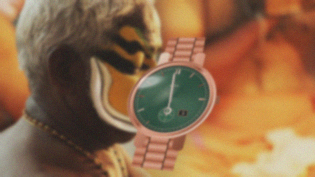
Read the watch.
5:59
